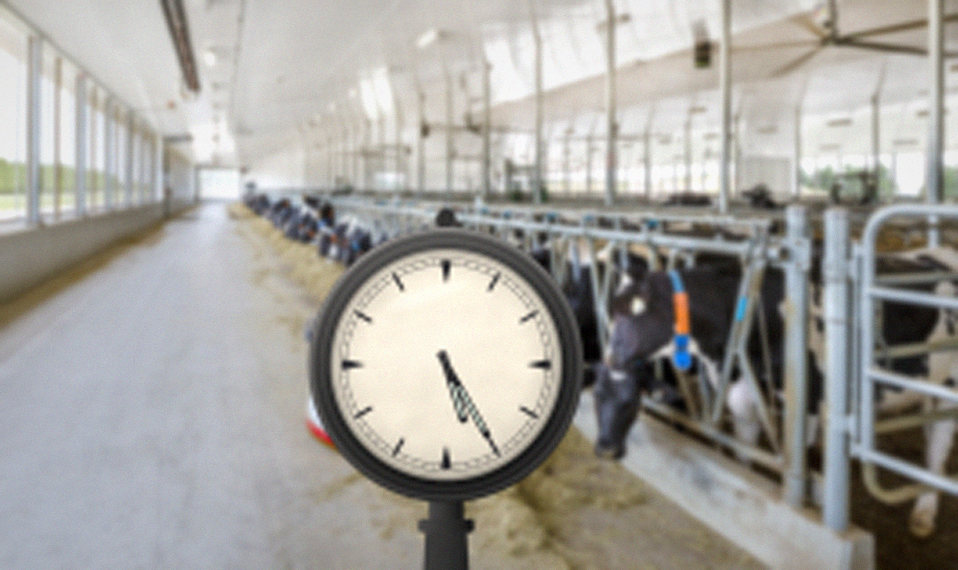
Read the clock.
5:25
